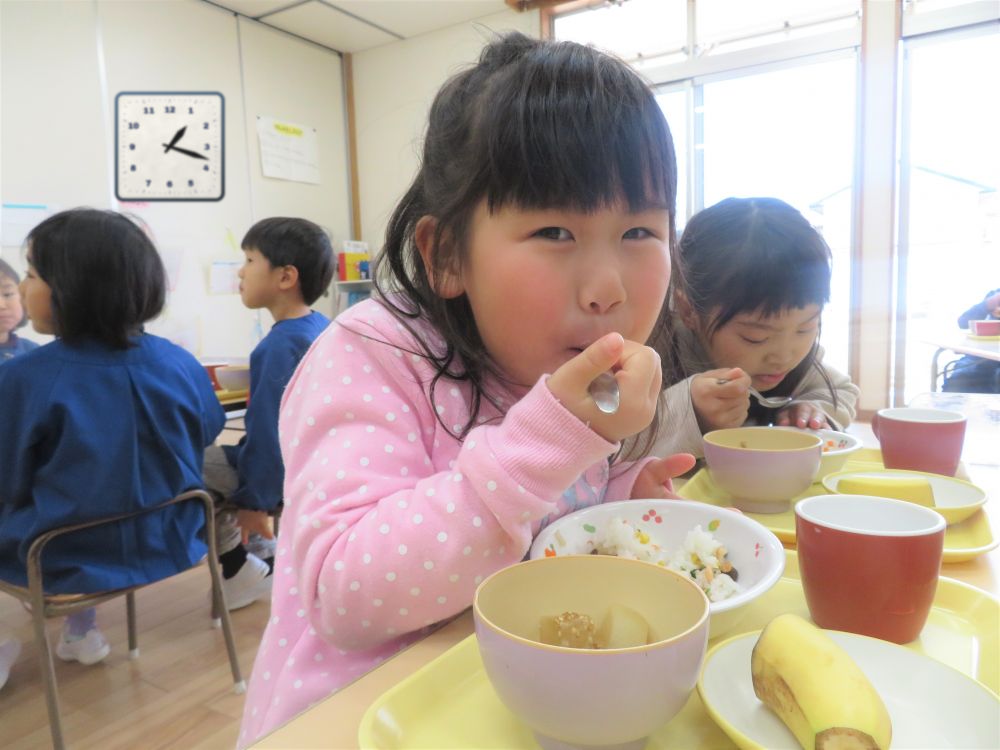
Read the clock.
1:18
